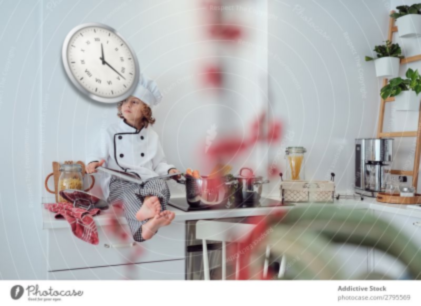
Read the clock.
12:23
